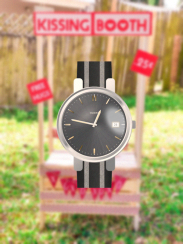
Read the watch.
12:47
